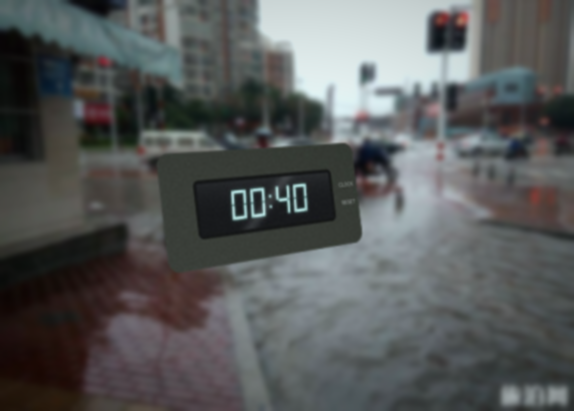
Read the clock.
0:40
